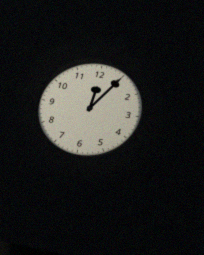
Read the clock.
12:05
